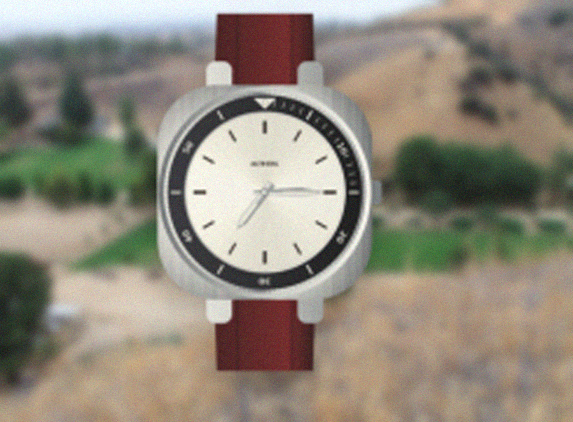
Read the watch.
7:15
